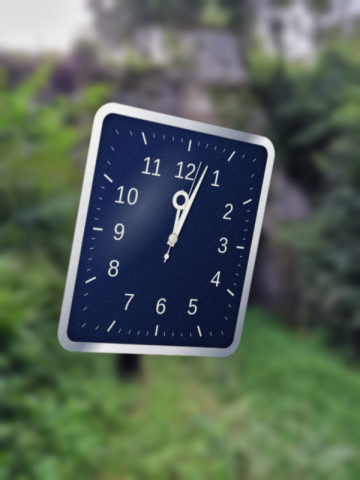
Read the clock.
12:03:02
